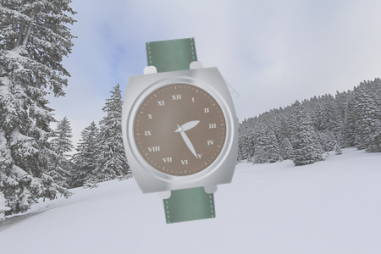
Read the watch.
2:26
